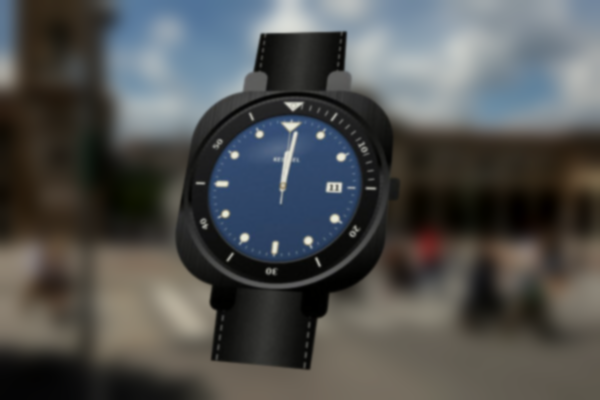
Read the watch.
12:01:00
